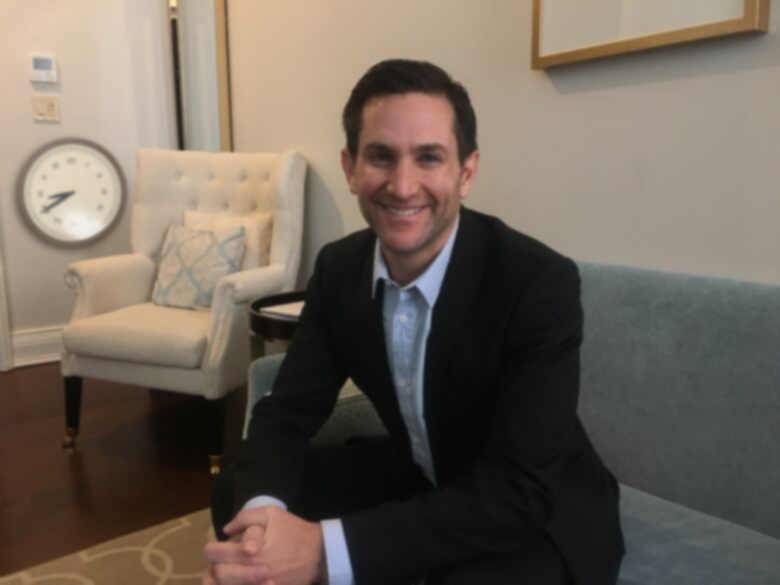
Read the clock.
8:40
